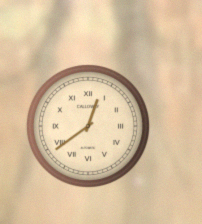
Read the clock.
12:39
